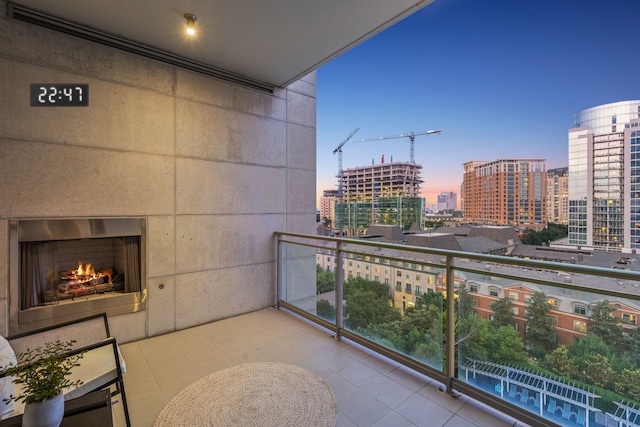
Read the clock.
22:47
